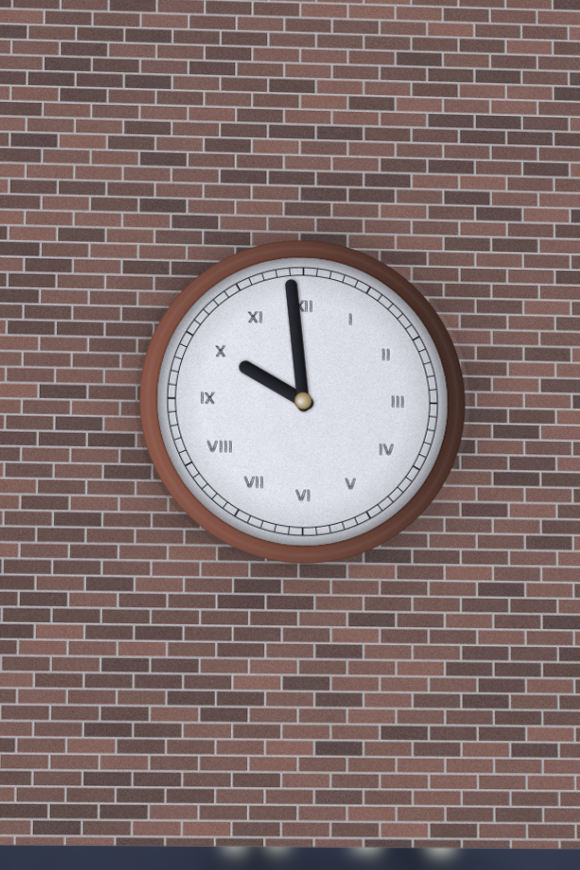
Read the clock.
9:59
